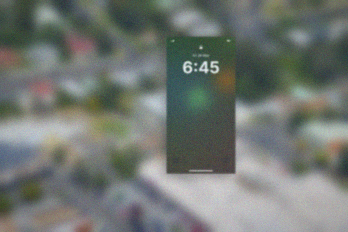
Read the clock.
6:45
